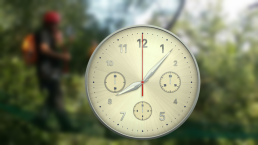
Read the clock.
8:07
